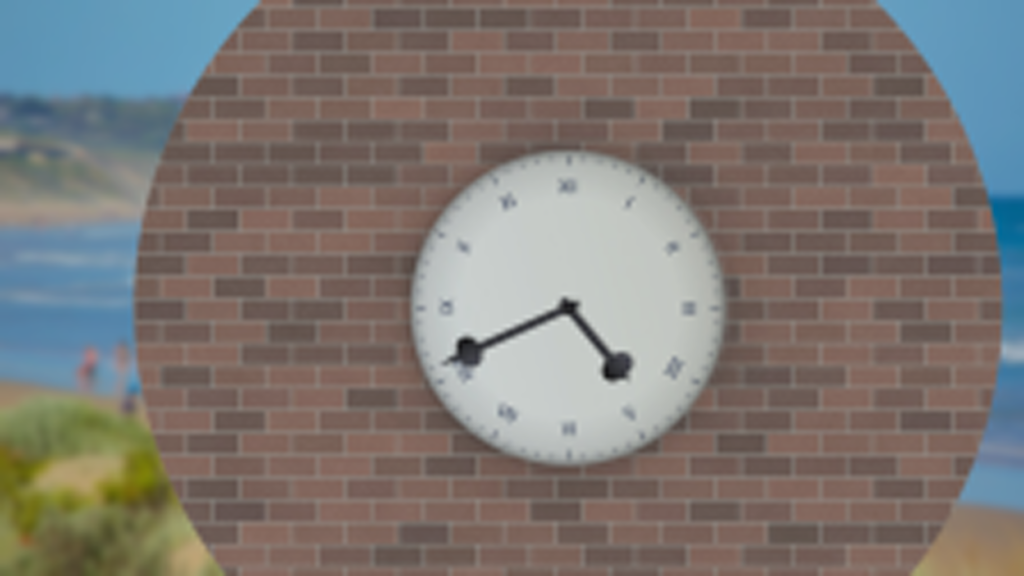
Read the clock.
4:41
